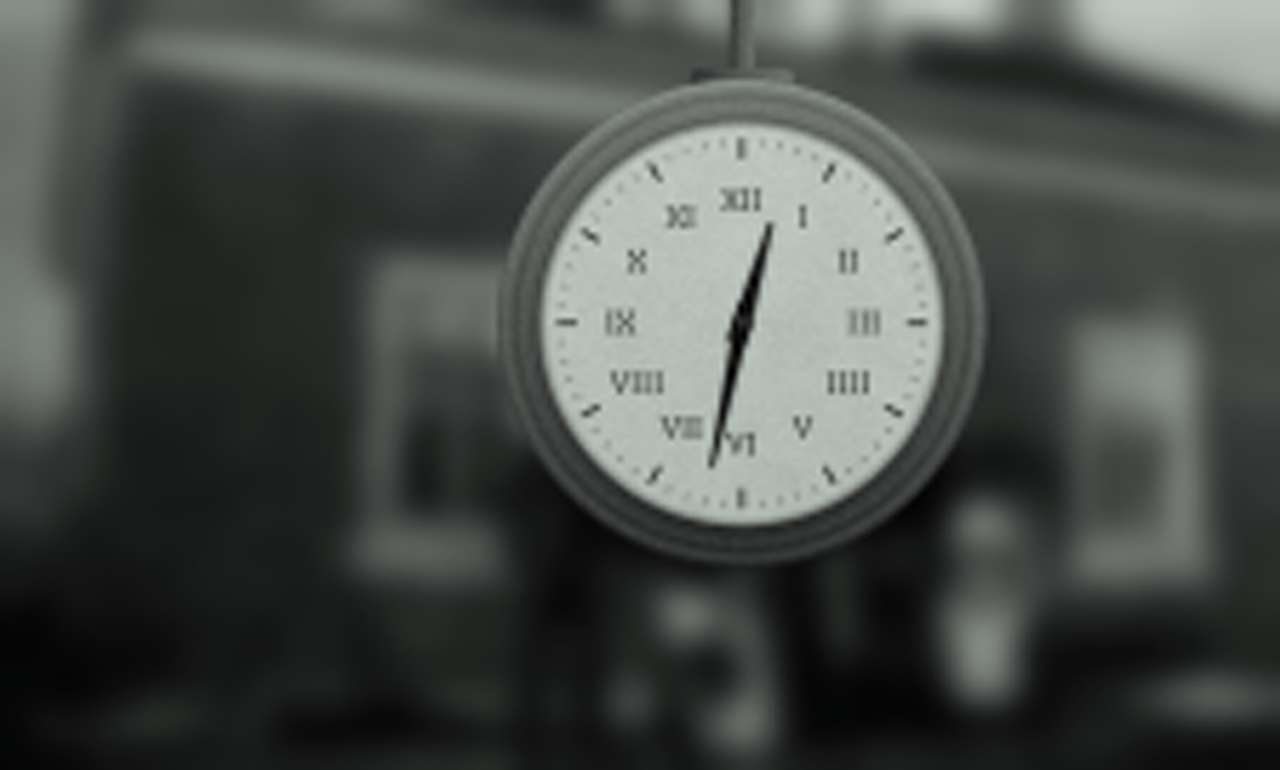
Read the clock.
12:32
